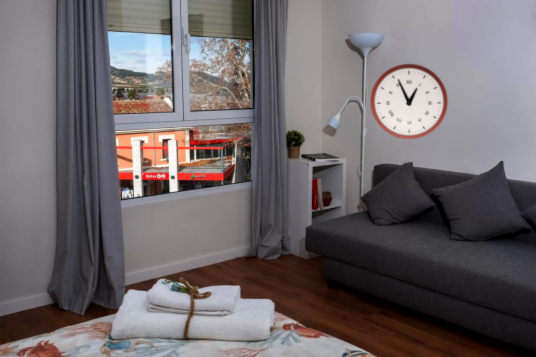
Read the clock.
12:56
